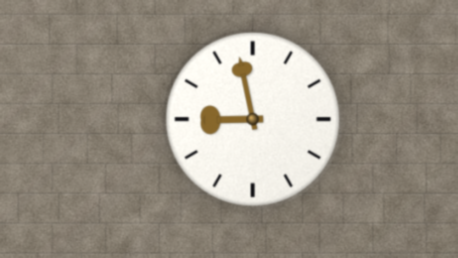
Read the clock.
8:58
